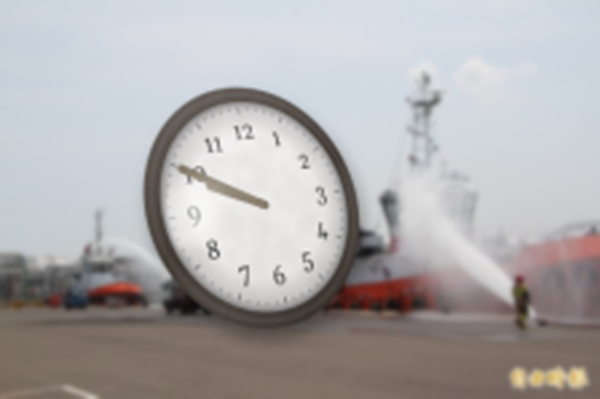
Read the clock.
9:50
